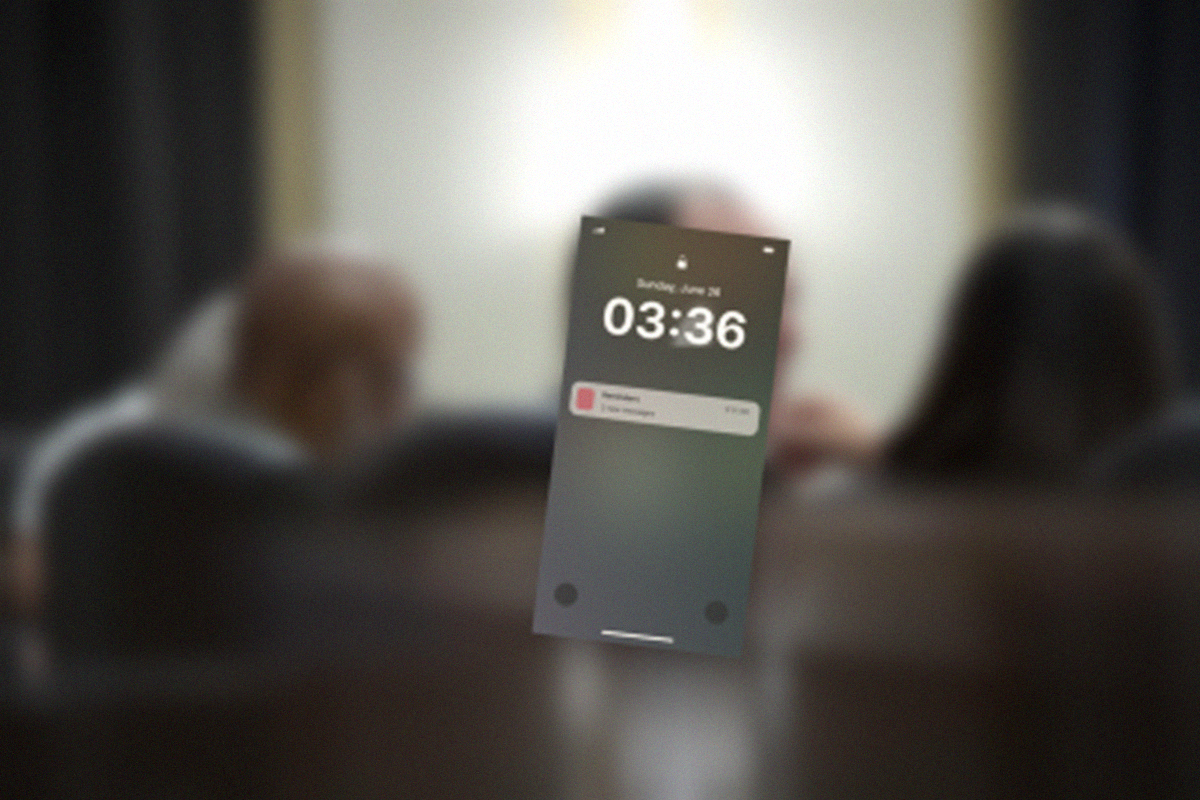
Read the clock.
3:36
